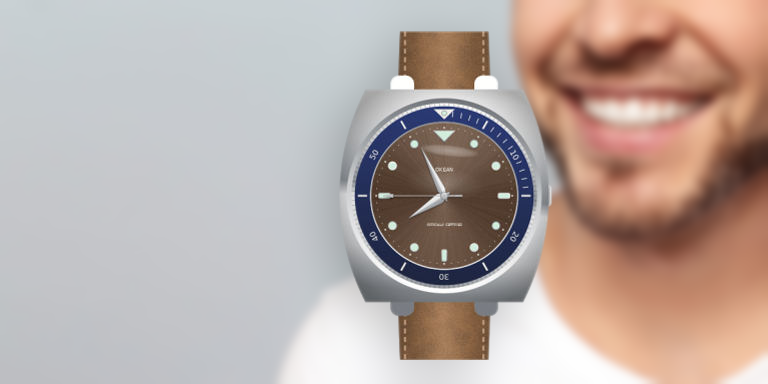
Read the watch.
7:55:45
